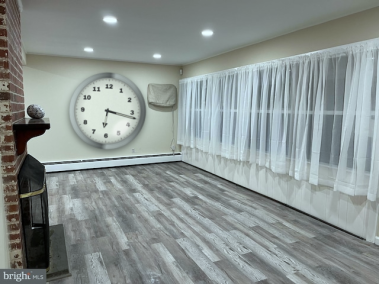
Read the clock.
6:17
